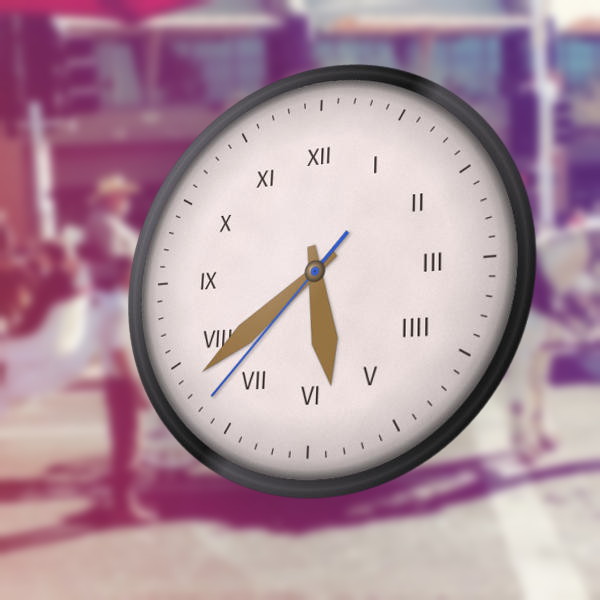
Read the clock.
5:38:37
